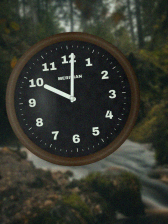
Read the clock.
10:01
